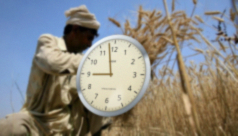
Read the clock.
8:58
